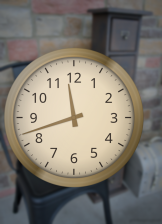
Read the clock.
11:42
